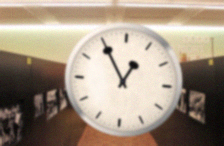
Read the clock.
12:55
